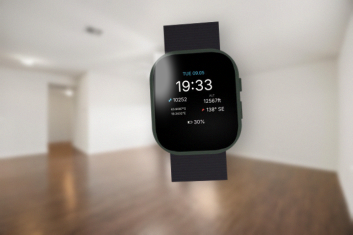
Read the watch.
19:33
